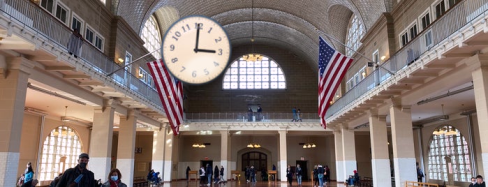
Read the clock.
3:00
